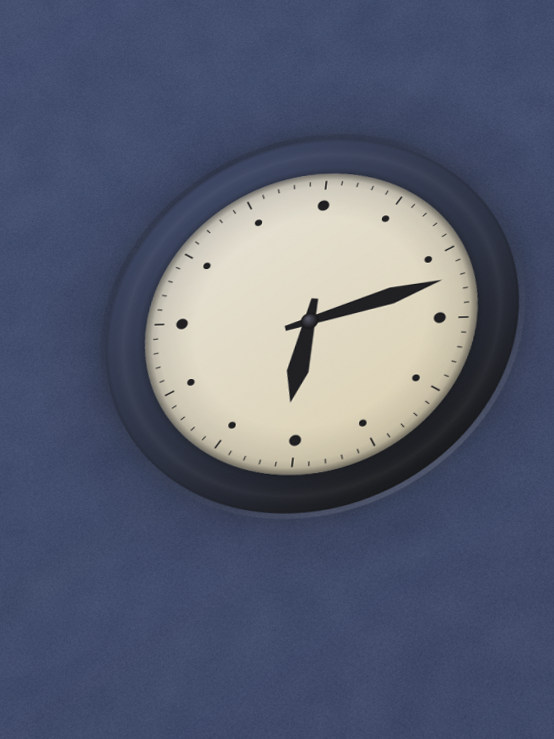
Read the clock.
6:12
